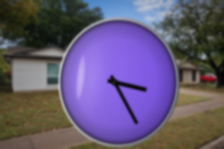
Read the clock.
3:25
